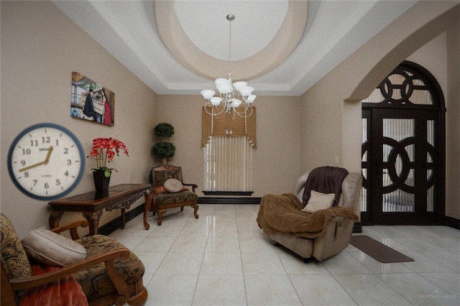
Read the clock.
12:42
